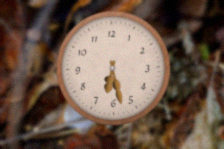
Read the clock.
6:28
